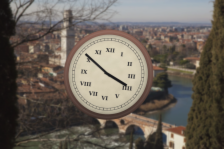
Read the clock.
3:51
